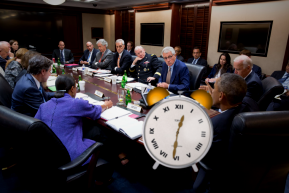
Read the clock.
12:31
